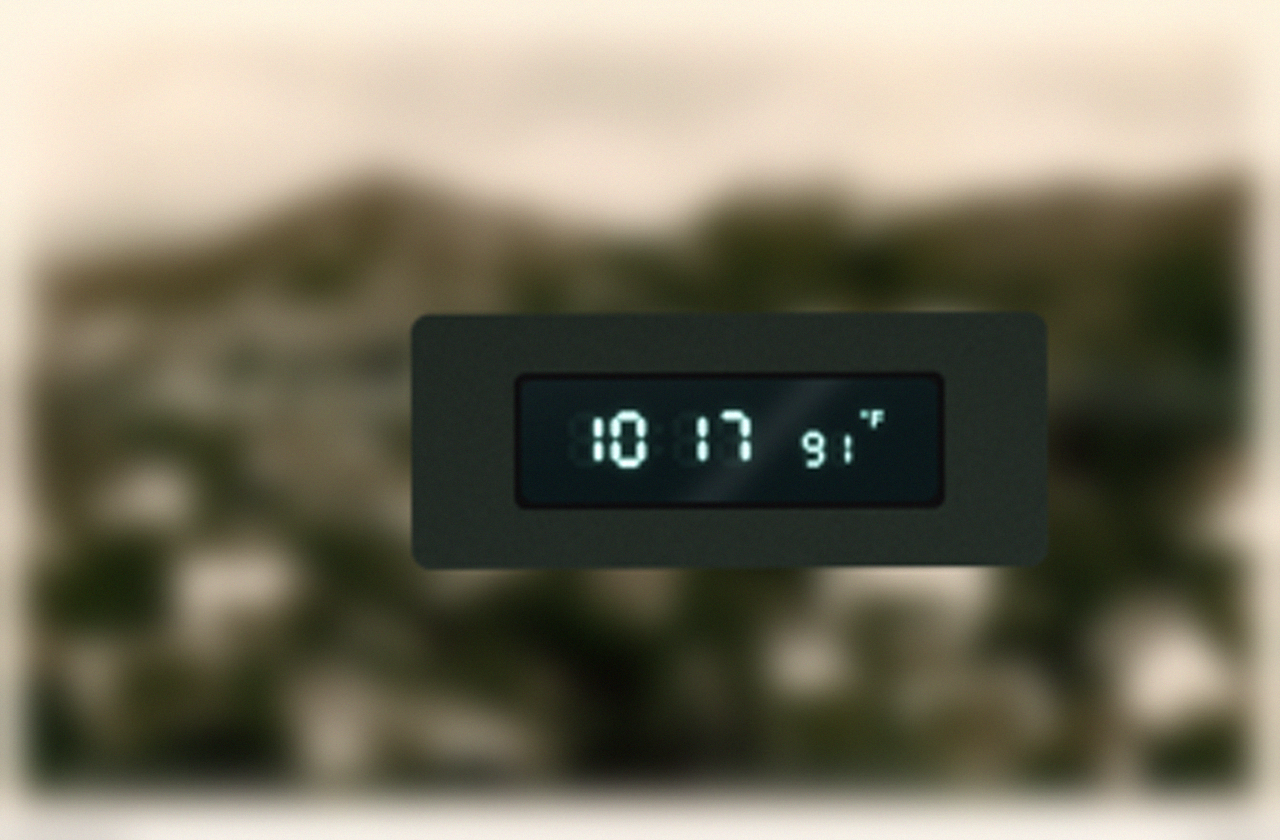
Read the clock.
10:17
